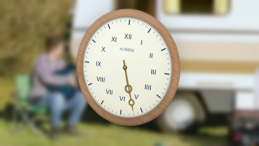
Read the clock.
5:27
